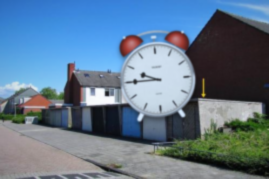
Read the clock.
9:45
